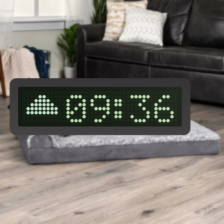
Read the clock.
9:36
